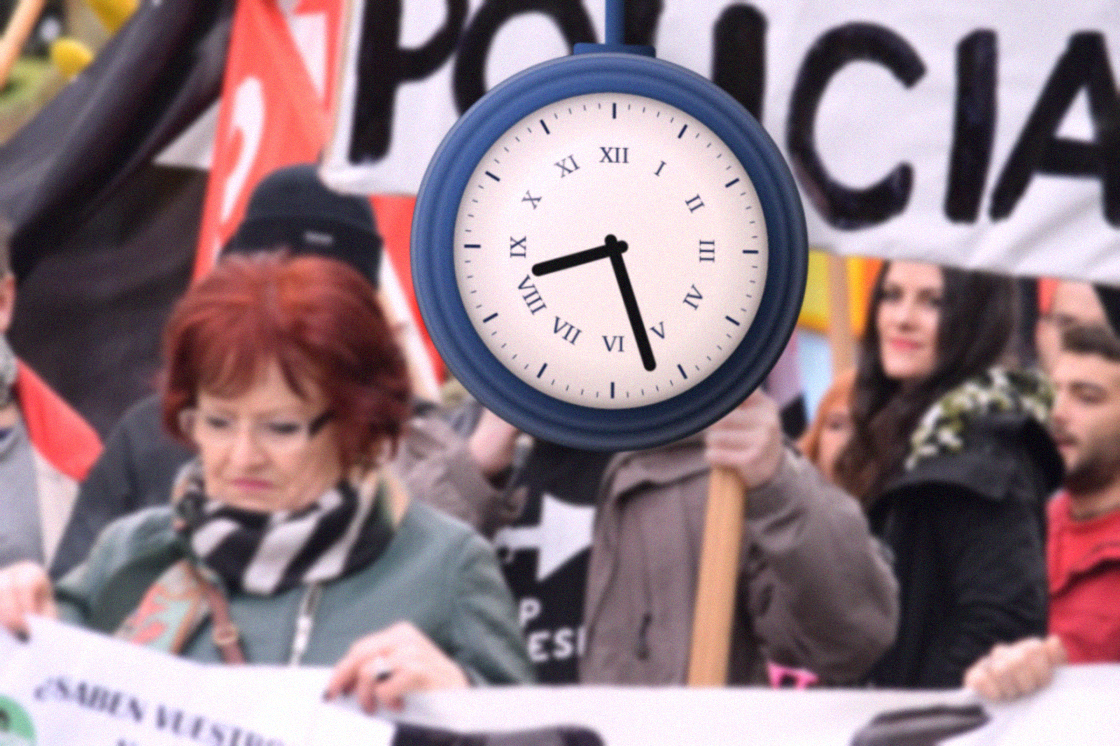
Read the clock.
8:27
